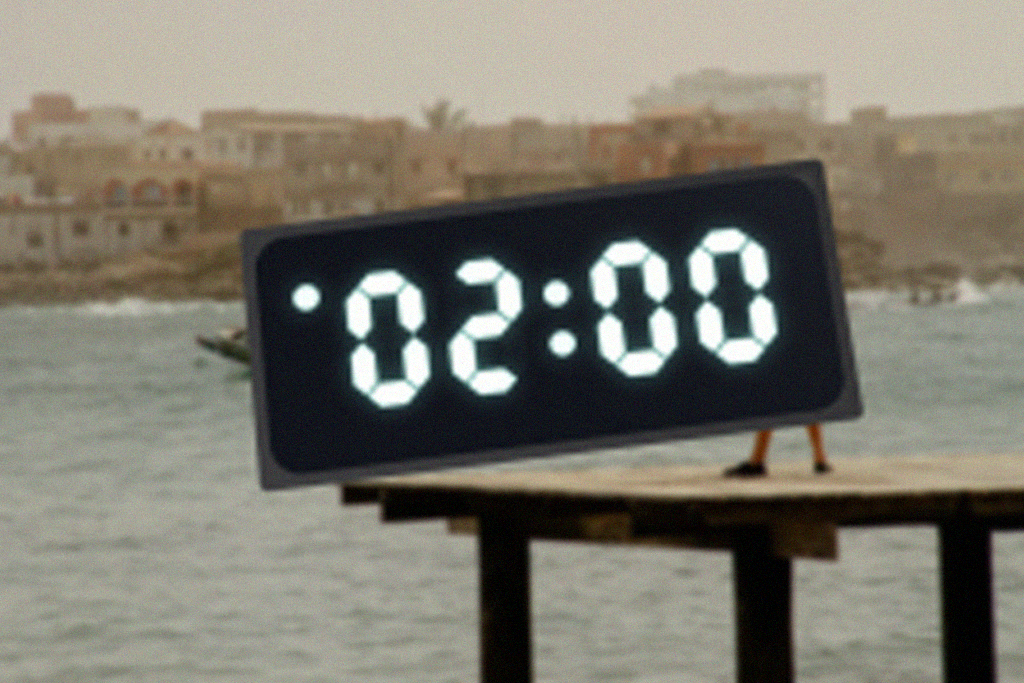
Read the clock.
2:00
